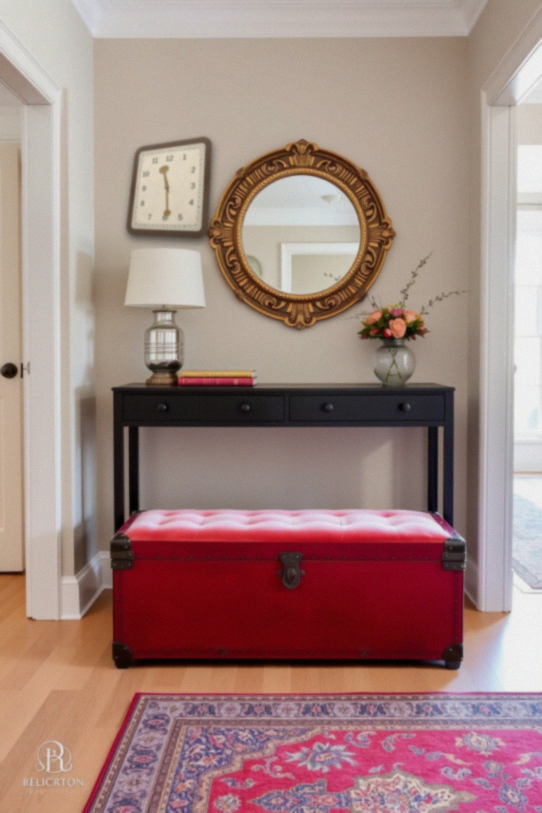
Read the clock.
11:29
